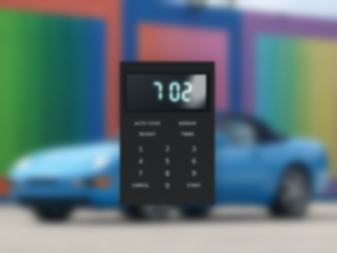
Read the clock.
7:02
